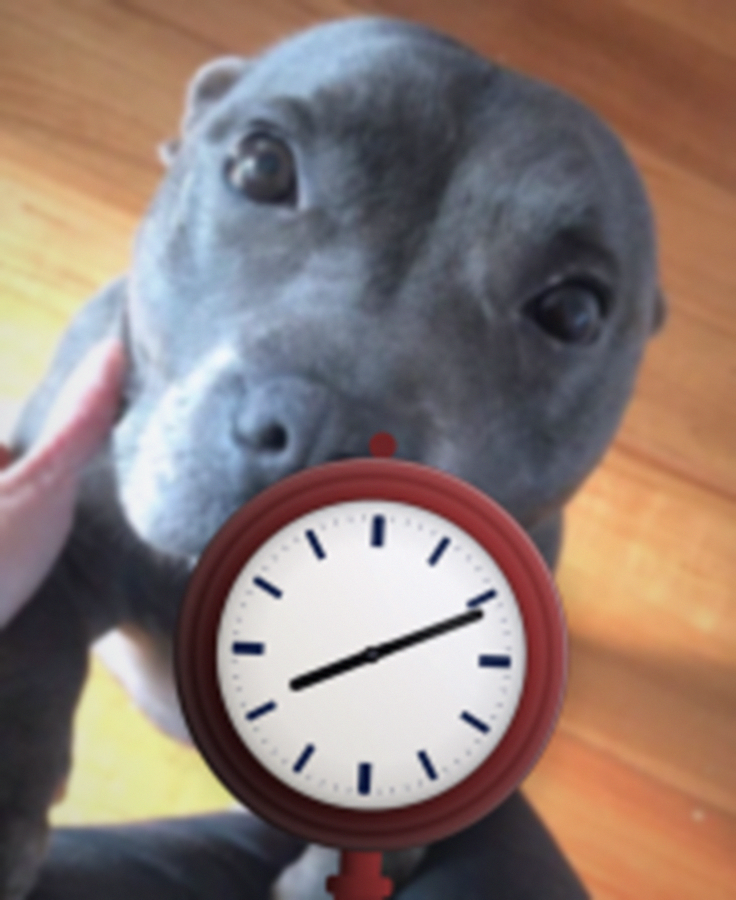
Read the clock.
8:11
